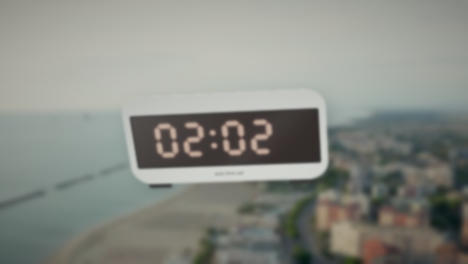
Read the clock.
2:02
